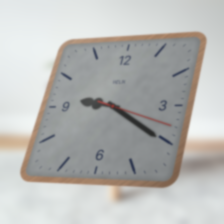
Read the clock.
9:20:18
